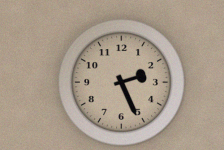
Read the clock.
2:26
